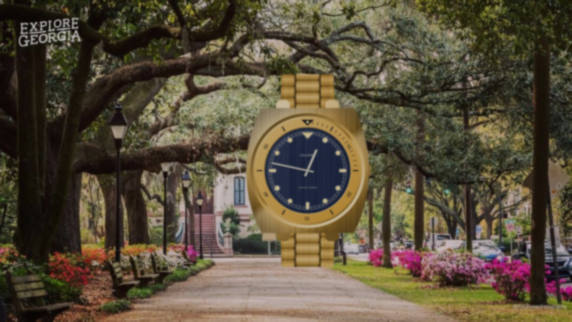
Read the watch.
12:47
